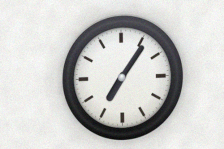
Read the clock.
7:06
